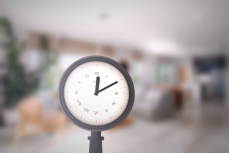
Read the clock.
12:10
